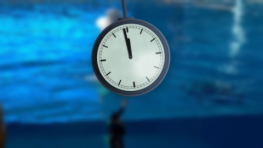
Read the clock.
11:59
